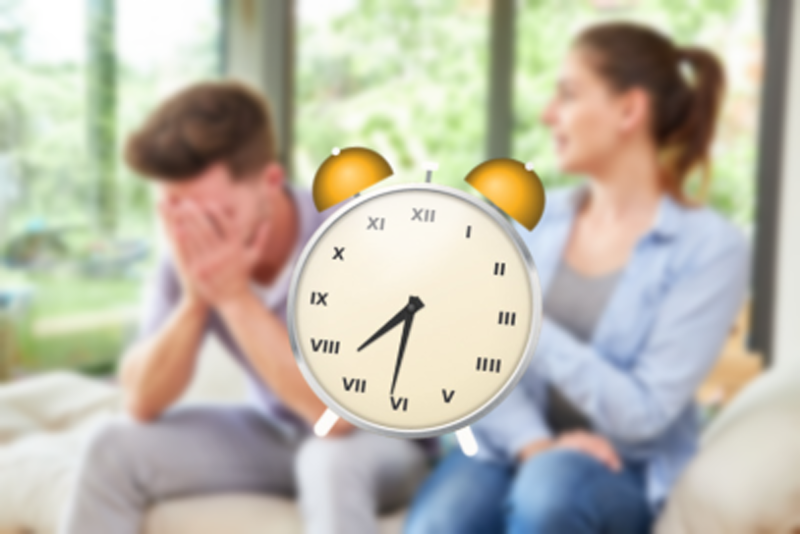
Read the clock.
7:31
